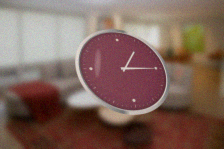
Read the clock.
1:15
